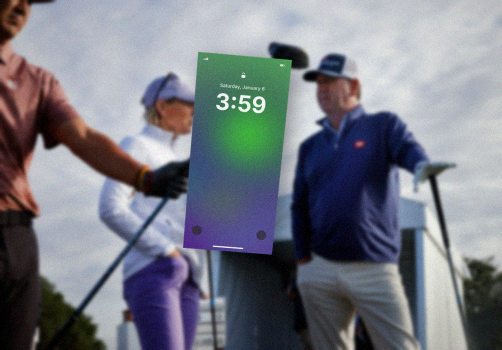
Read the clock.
3:59
